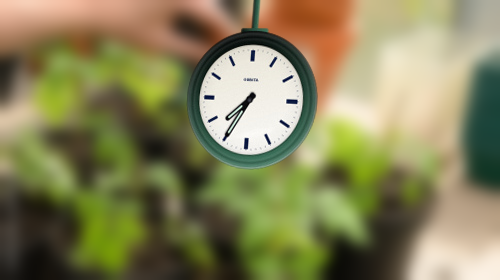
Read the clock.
7:35
